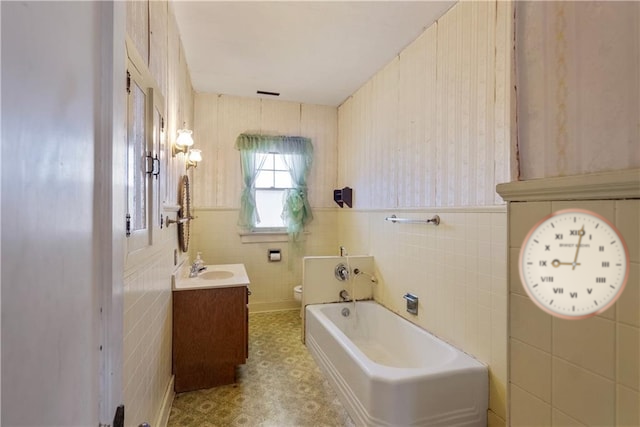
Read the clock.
9:02
